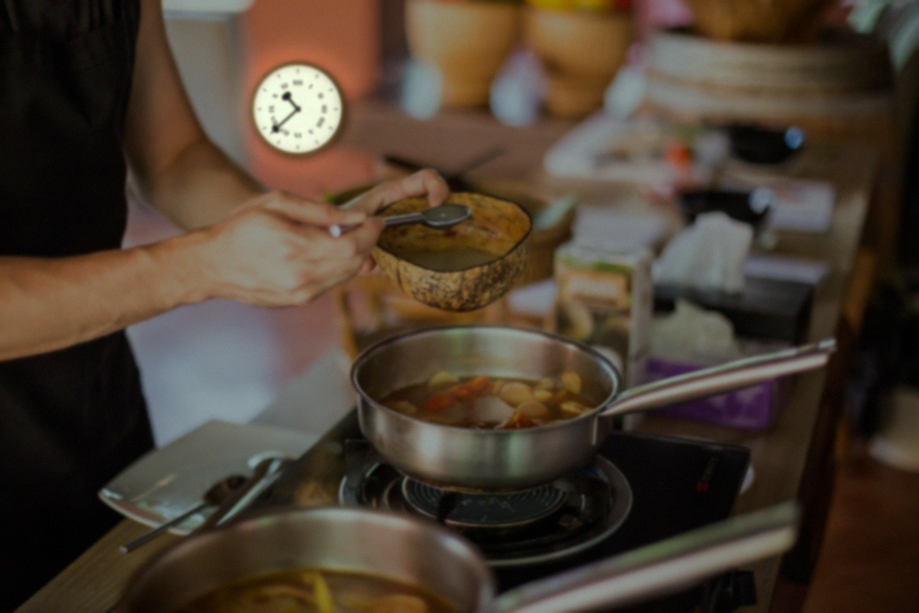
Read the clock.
10:38
